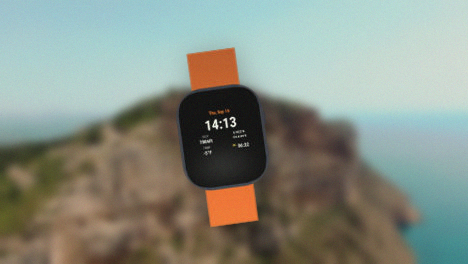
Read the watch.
14:13
